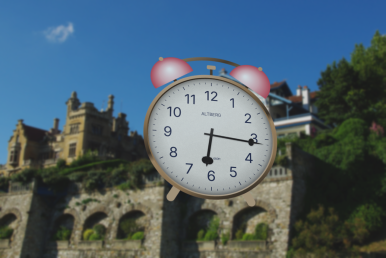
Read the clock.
6:16
